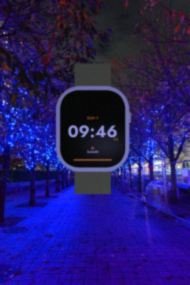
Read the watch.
9:46
